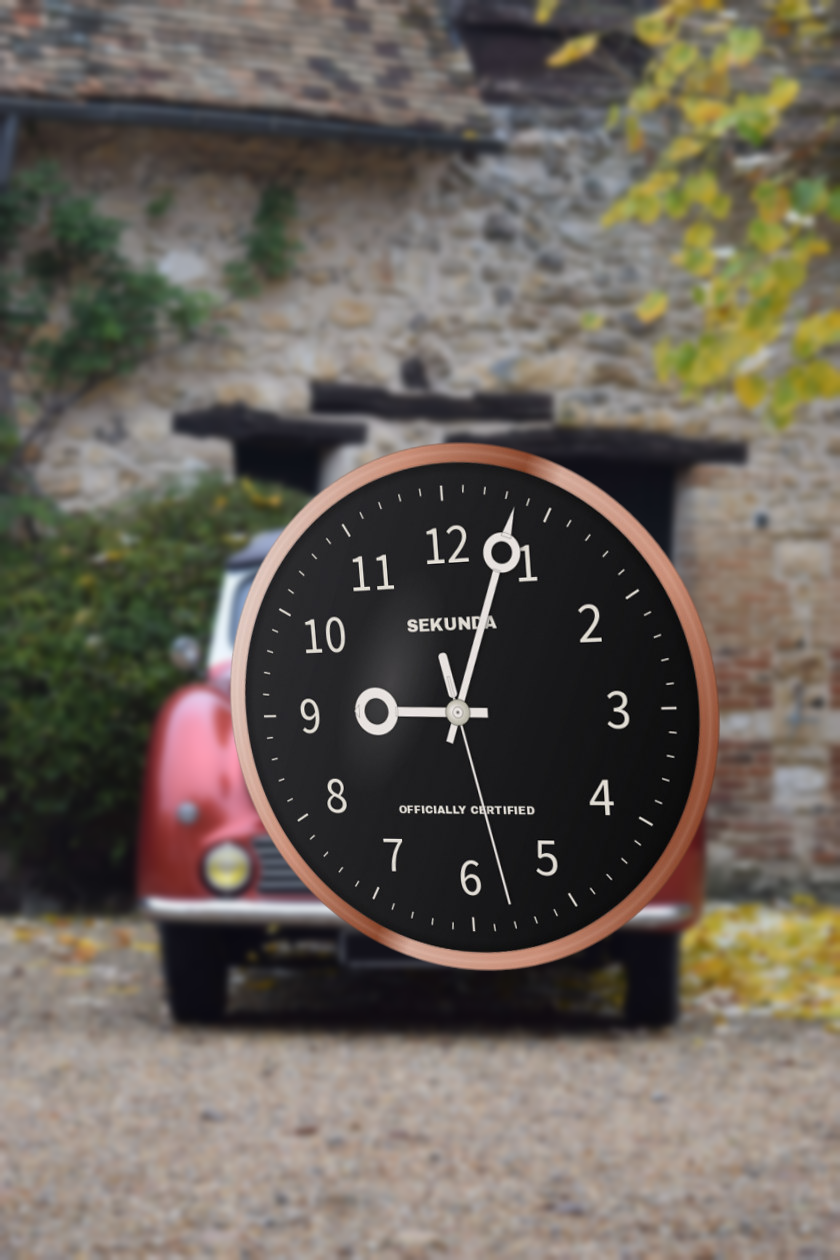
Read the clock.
9:03:28
